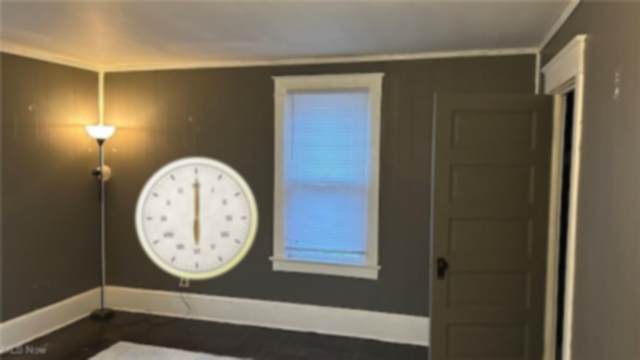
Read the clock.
6:00
